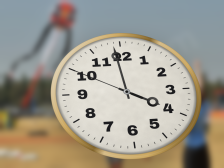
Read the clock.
3:58:50
